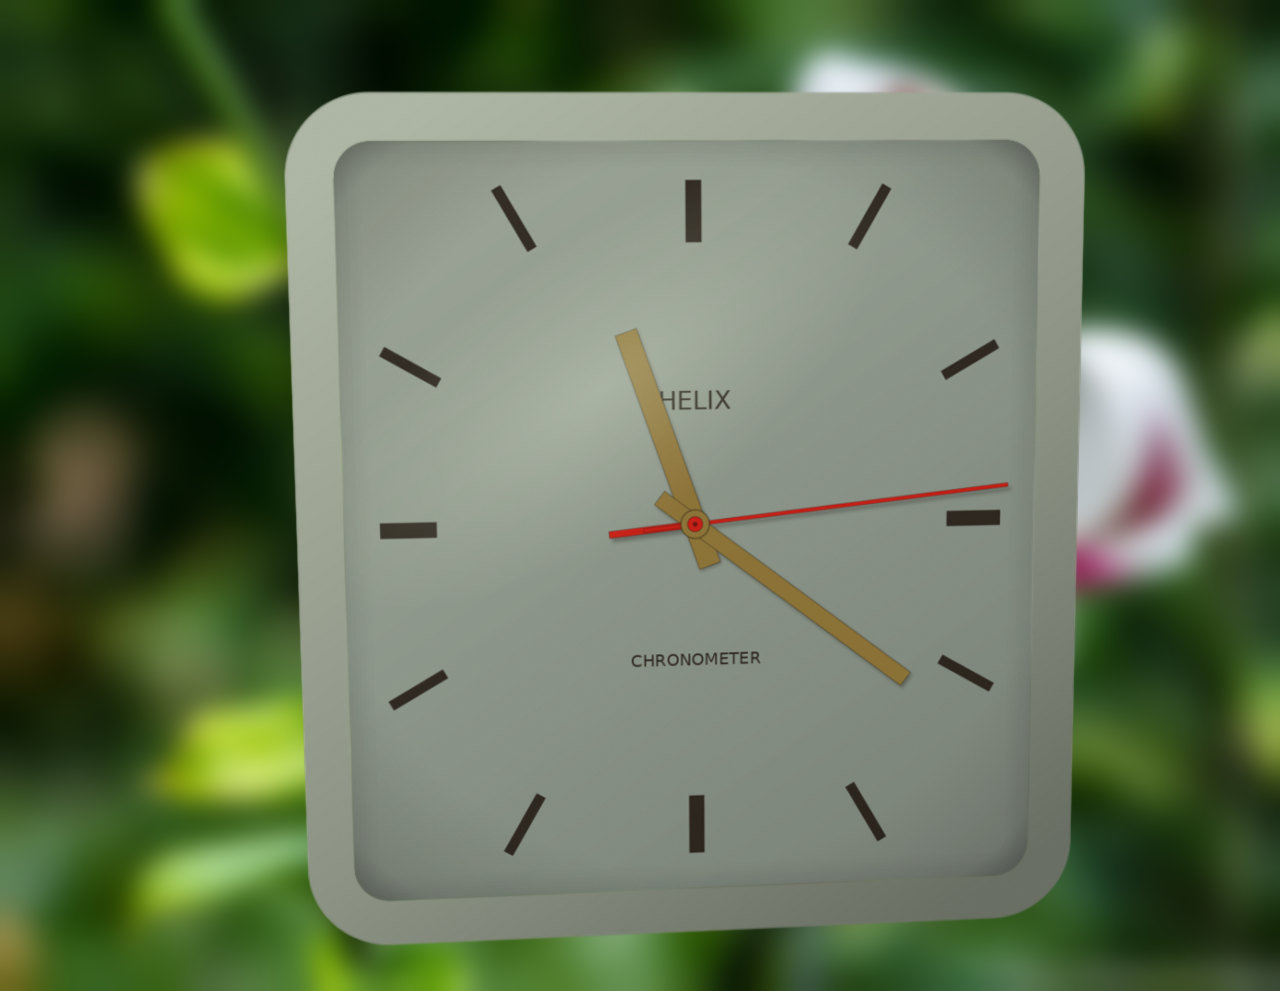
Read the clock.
11:21:14
